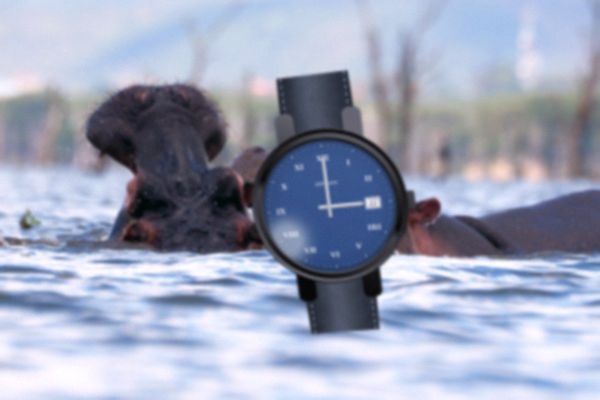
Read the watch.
3:00
